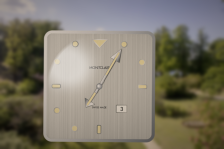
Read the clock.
7:05
